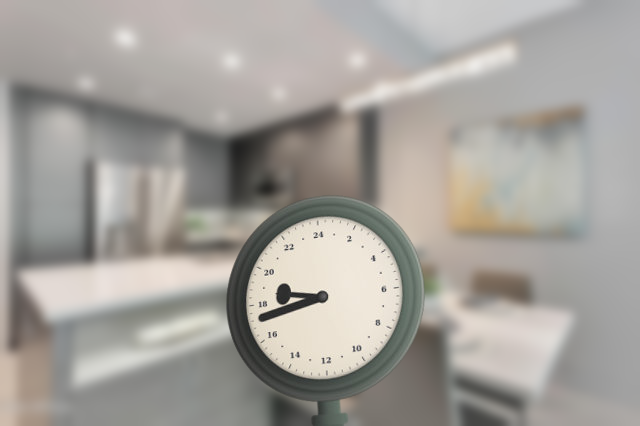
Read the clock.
18:43
